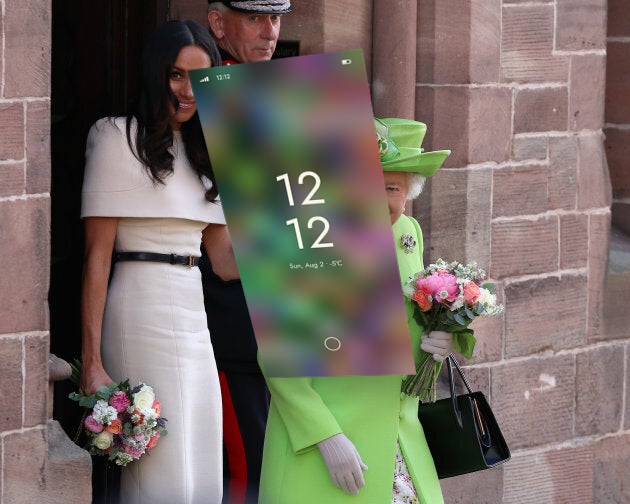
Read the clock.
12:12
